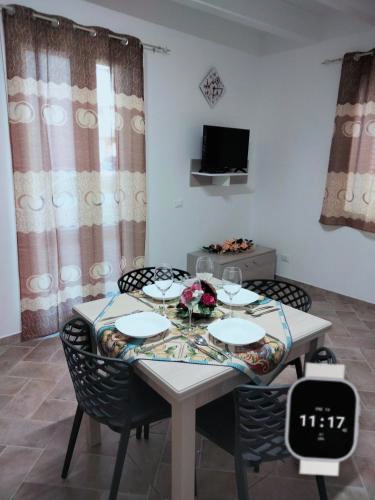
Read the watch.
11:17
